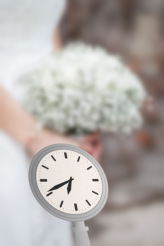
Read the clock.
6:41
